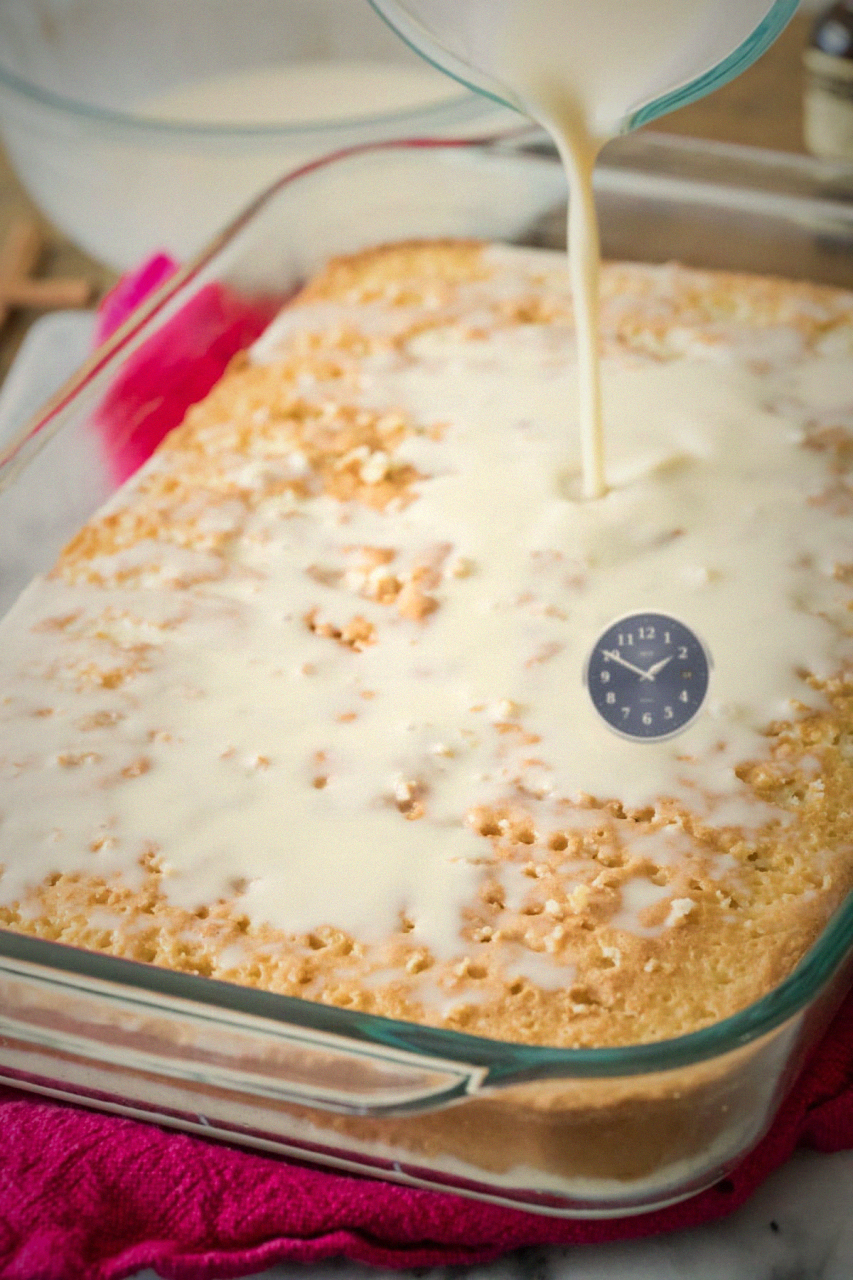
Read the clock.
1:50
